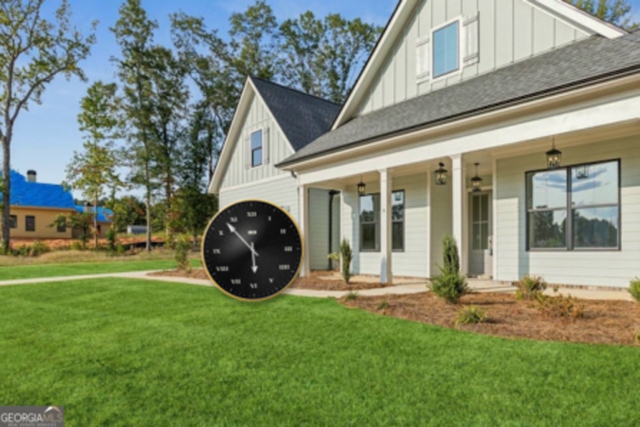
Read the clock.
5:53
